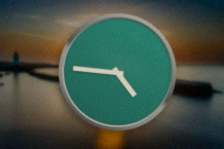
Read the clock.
4:46
